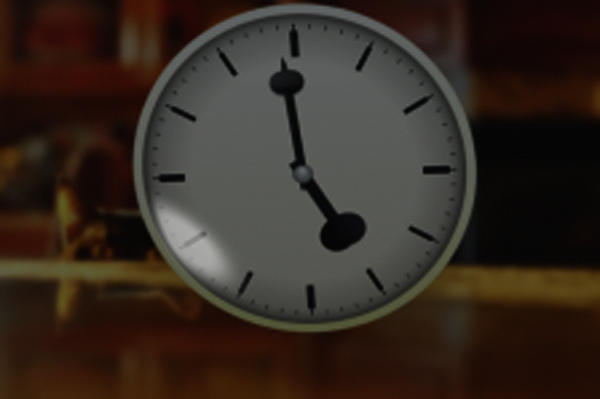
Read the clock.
4:59
